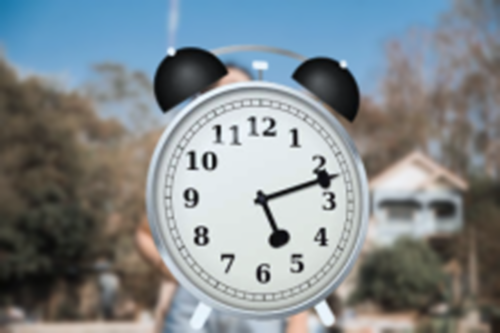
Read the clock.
5:12
